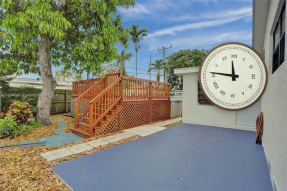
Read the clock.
11:46
